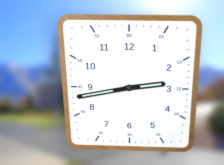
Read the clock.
2:43
